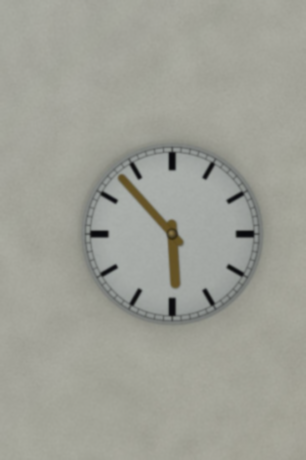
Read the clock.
5:53
